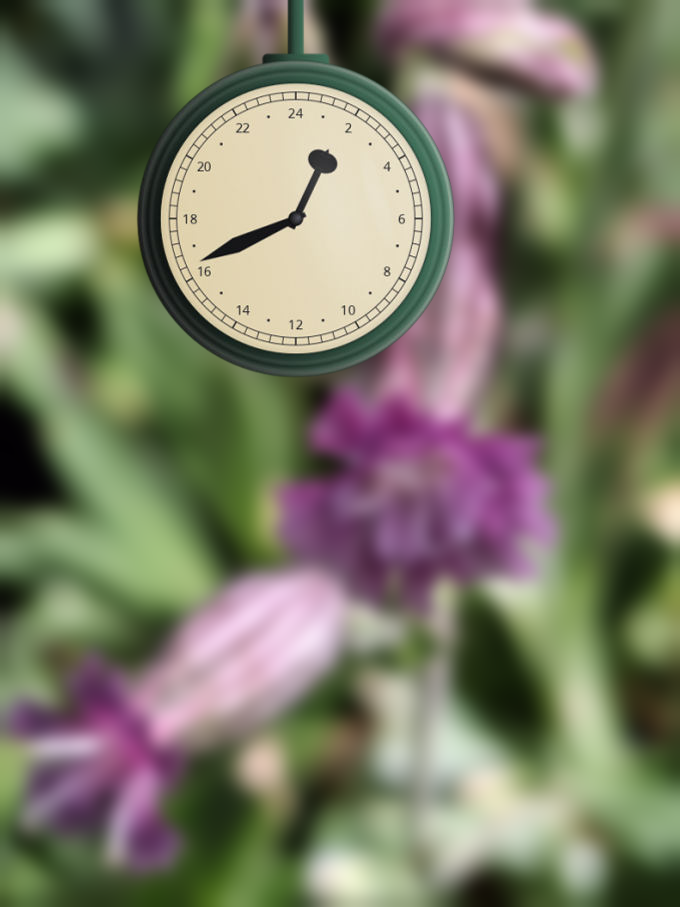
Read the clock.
1:41
